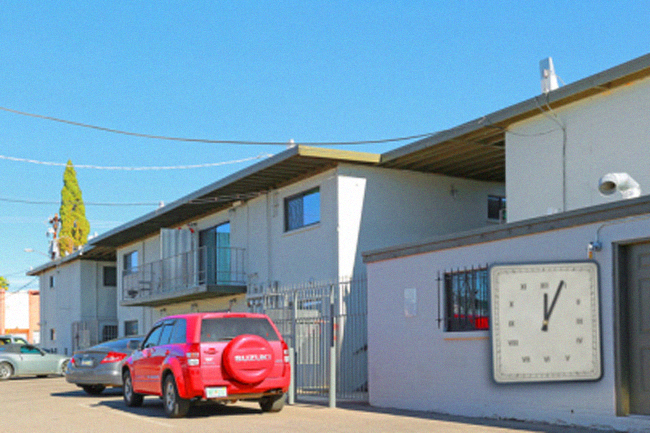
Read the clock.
12:04
